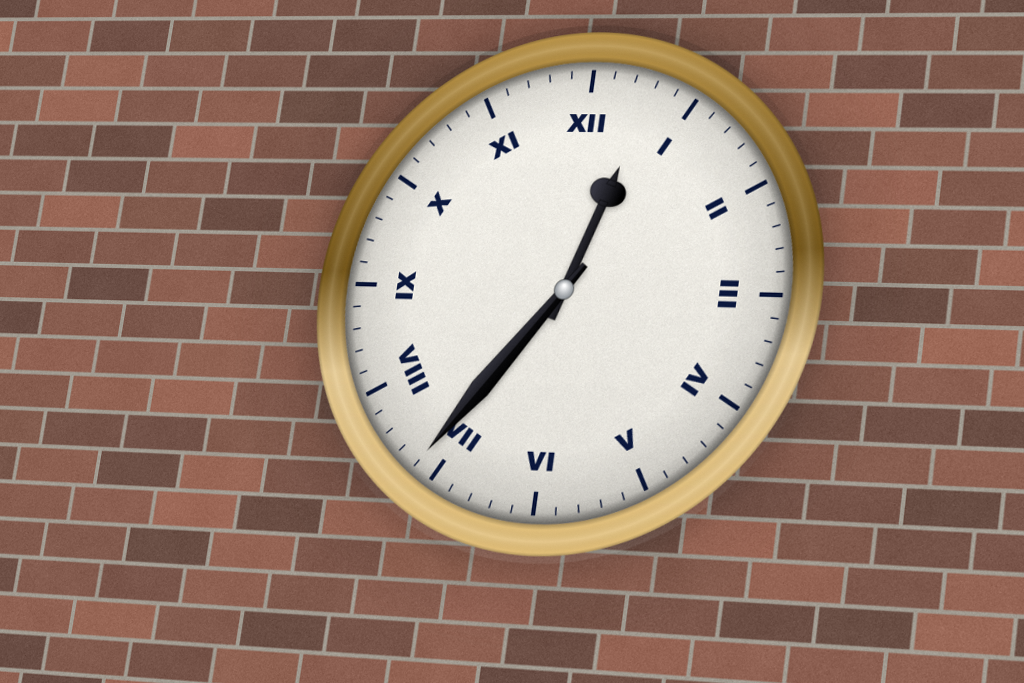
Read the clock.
12:36
